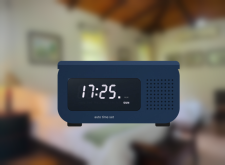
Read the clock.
17:25
